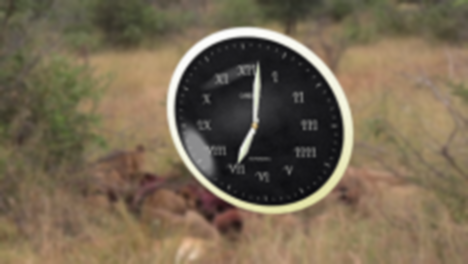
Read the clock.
7:02
